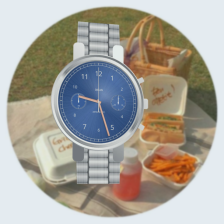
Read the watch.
9:27
